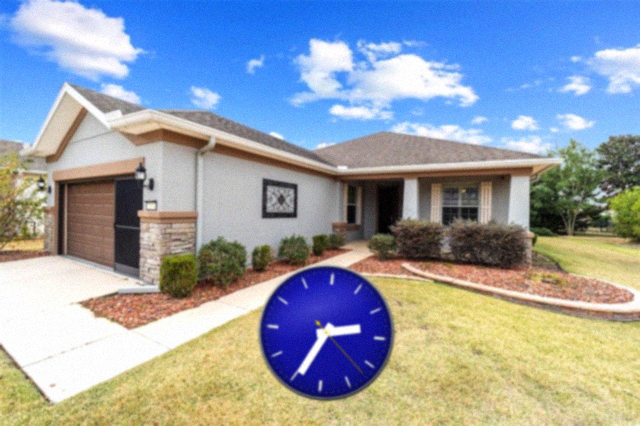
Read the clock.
2:34:22
